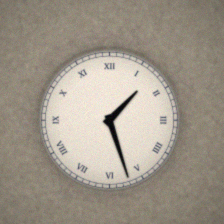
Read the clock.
1:27
